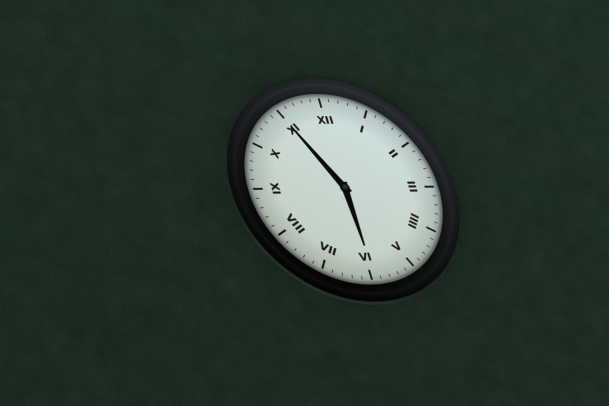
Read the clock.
5:55
